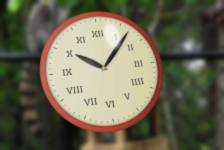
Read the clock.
10:07
